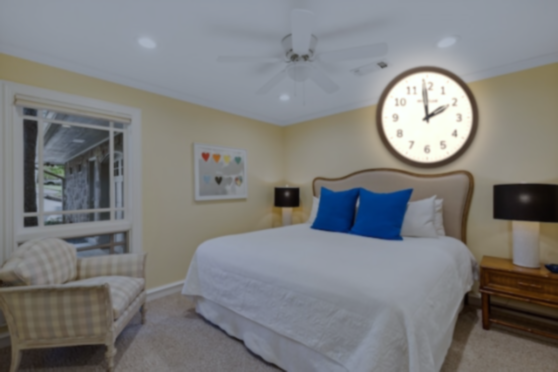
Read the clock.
1:59
